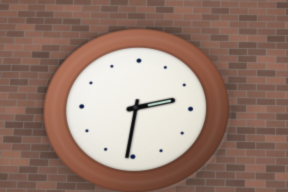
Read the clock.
2:31
